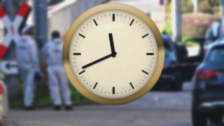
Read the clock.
11:41
